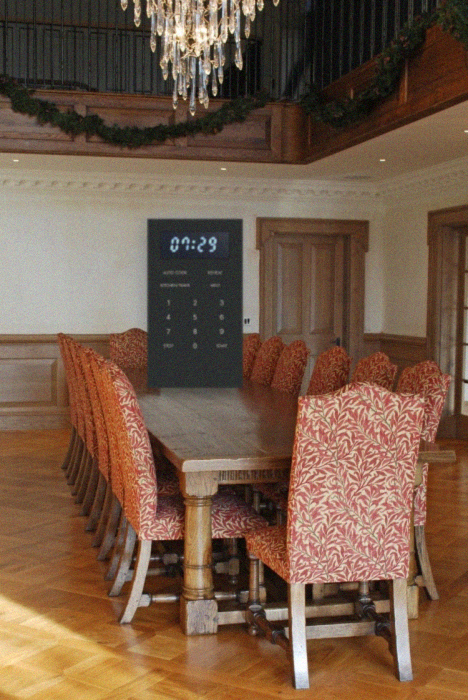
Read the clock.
7:29
